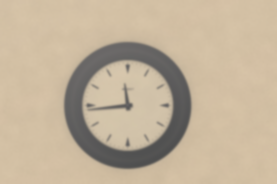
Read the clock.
11:44
